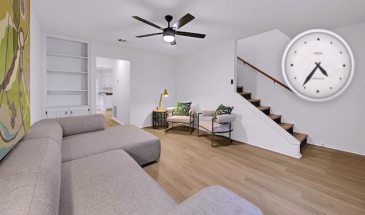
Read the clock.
4:36
